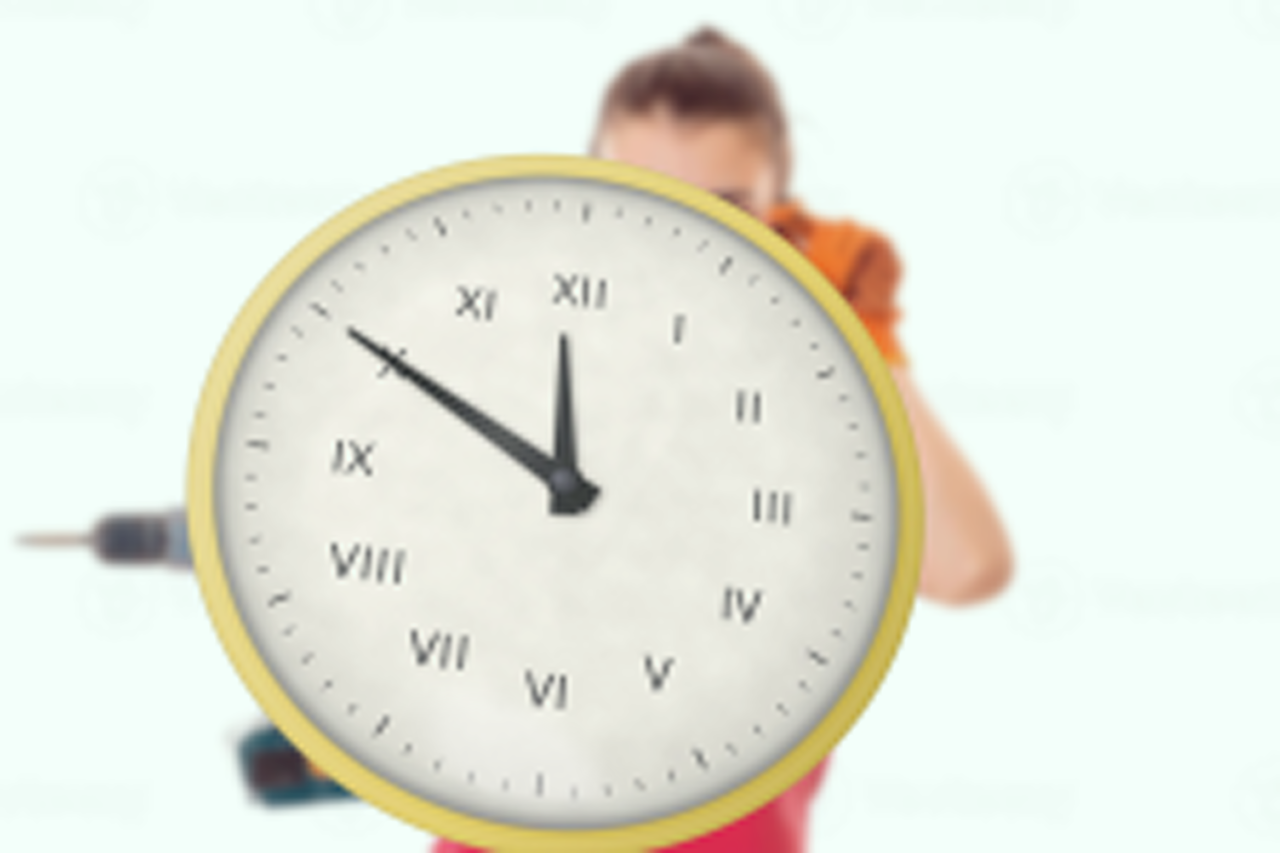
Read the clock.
11:50
